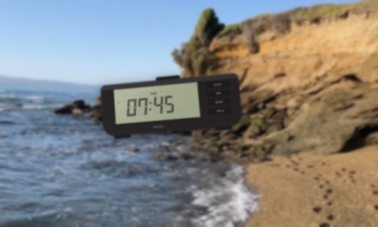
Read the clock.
7:45
